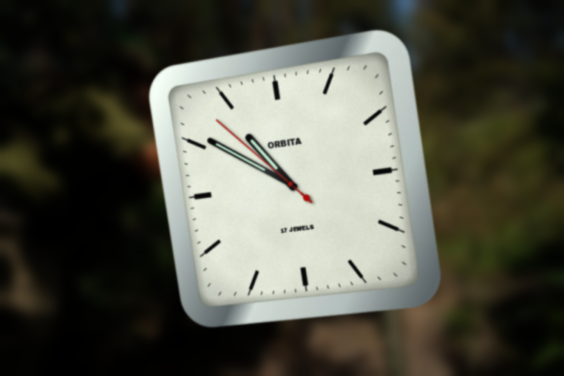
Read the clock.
10:50:53
